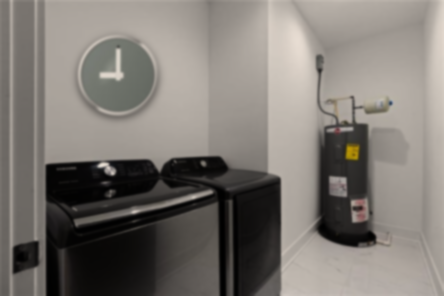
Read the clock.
9:00
